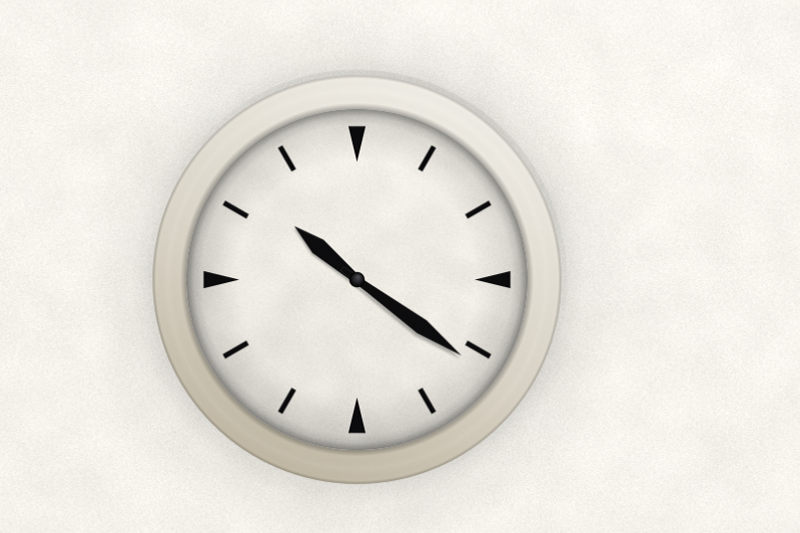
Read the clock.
10:21
